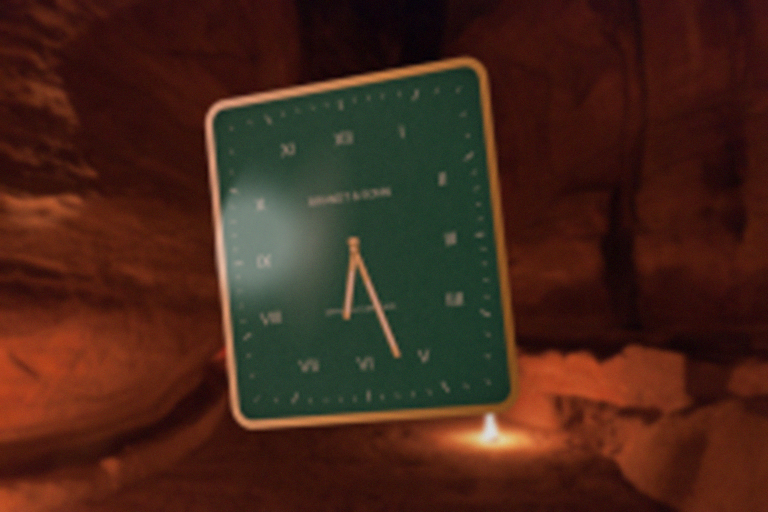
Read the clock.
6:27
